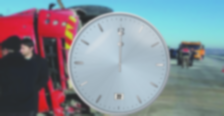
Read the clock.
12:00
